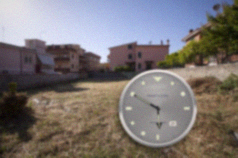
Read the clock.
5:50
